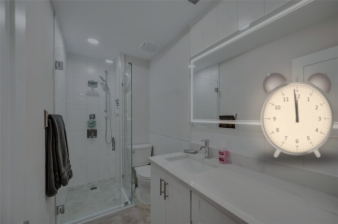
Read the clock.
11:59
